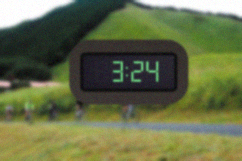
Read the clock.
3:24
